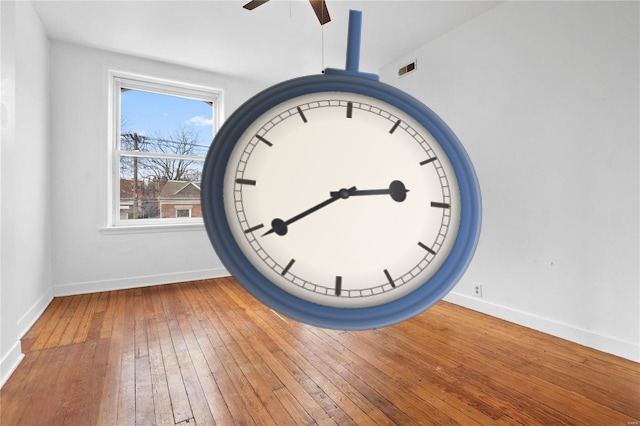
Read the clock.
2:39
